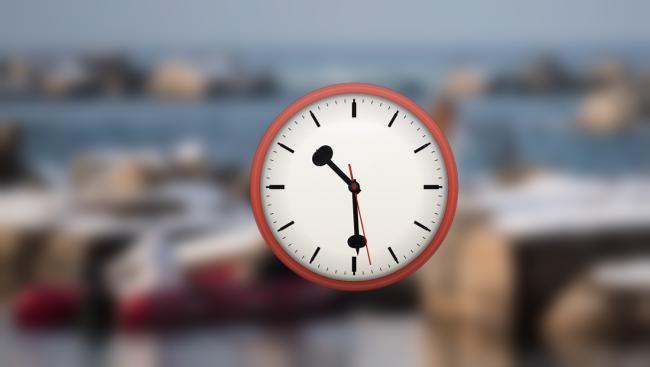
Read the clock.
10:29:28
